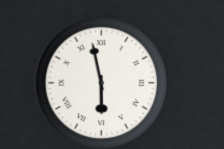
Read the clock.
5:58
